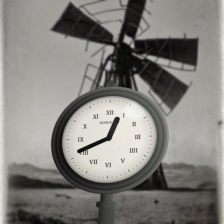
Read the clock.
12:41
